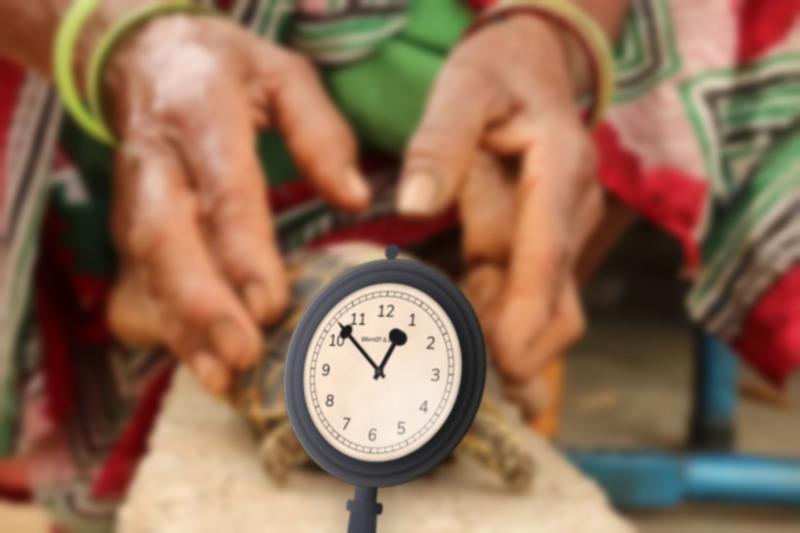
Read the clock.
12:52
